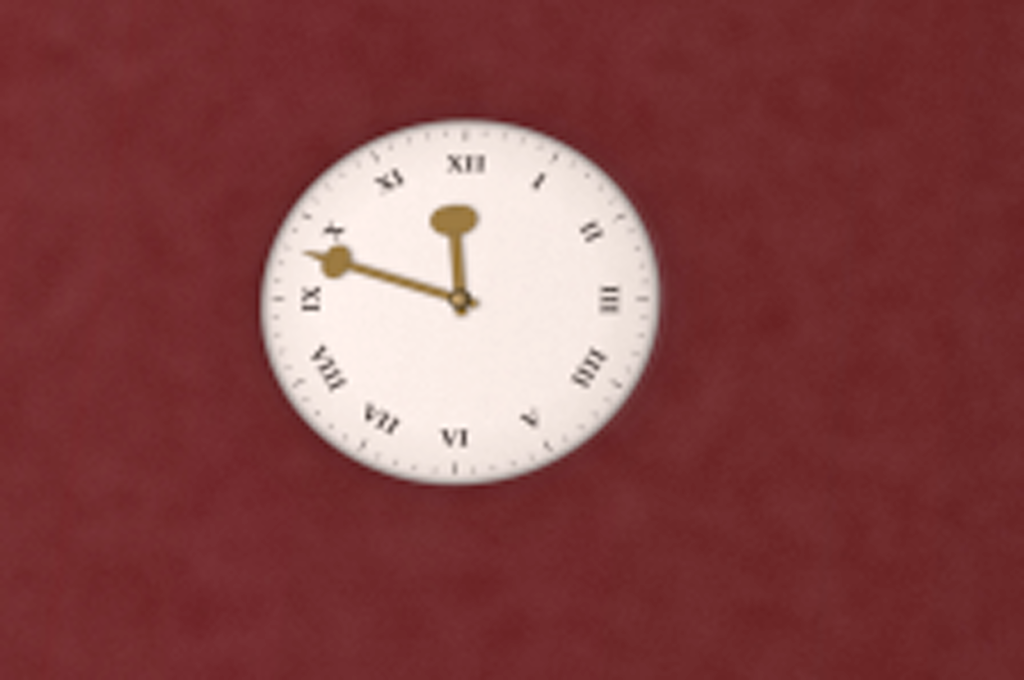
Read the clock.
11:48
